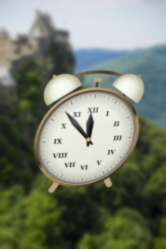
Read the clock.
11:53
